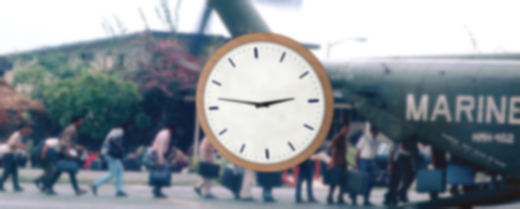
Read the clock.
2:47
